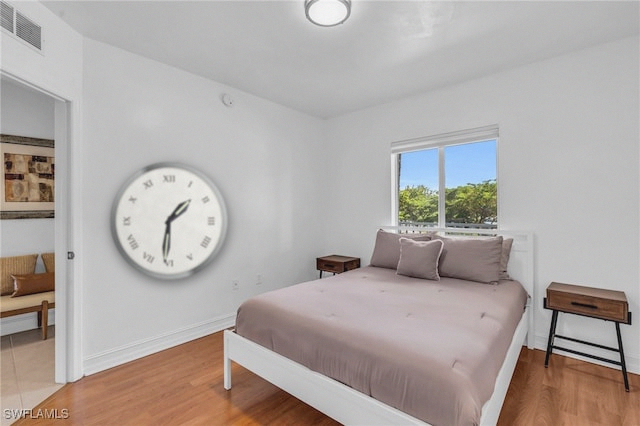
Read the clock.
1:31
